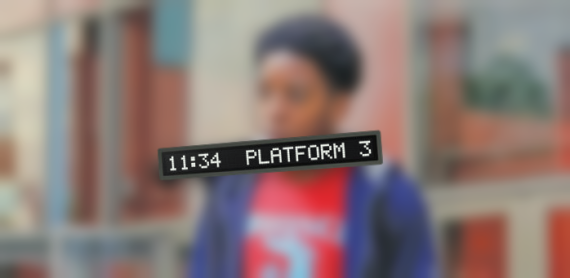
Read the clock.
11:34
